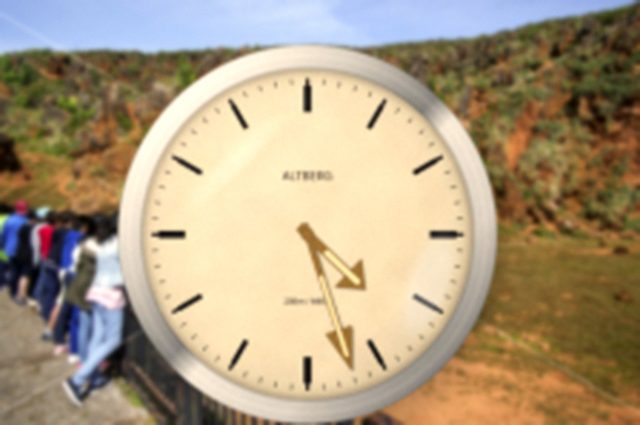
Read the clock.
4:27
